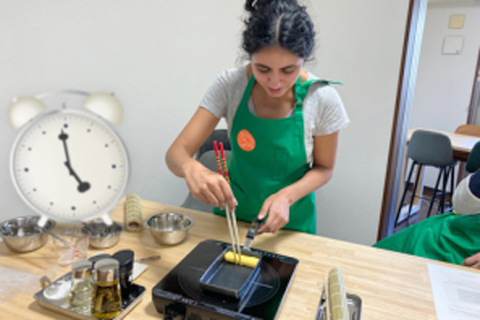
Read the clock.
4:59
